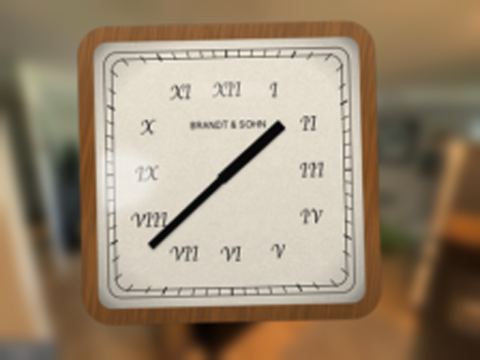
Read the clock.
1:38
